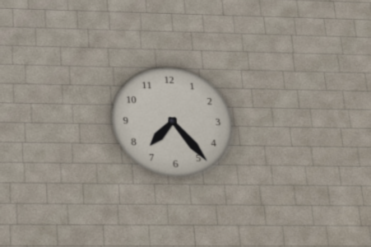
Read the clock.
7:24
